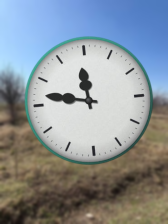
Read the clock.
11:47
